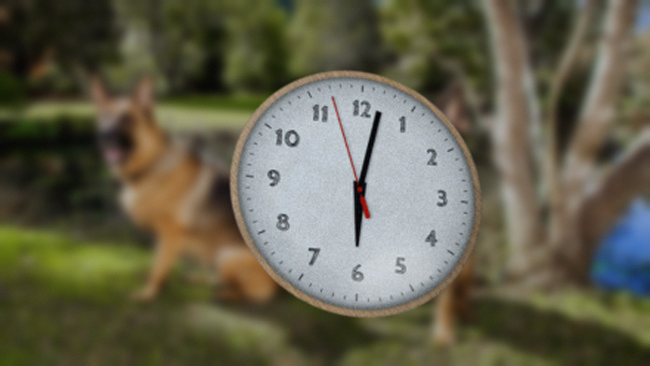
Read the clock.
6:01:57
